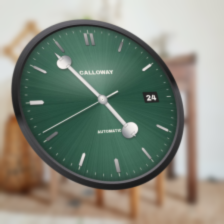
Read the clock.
4:53:41
